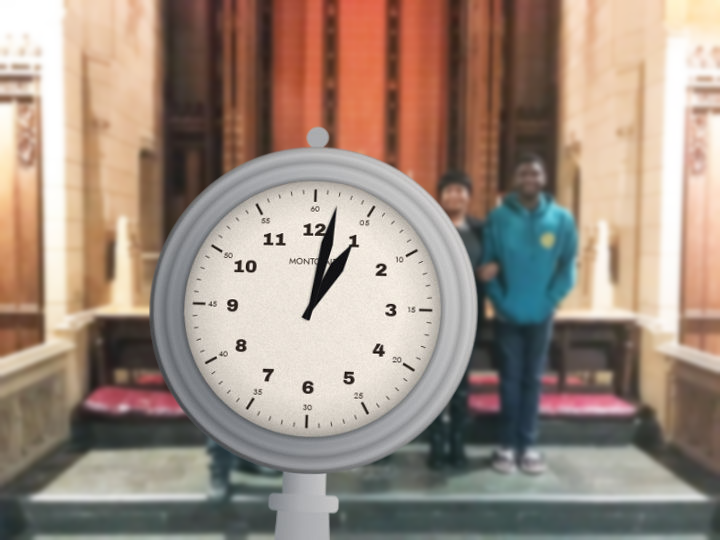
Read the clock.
1:02
